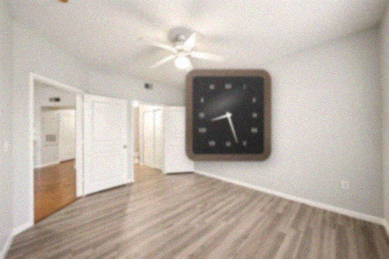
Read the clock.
8:27
